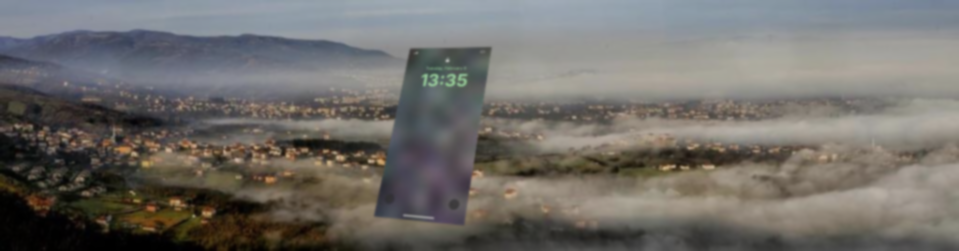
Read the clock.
13:35
